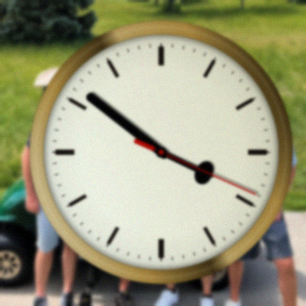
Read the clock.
3:51:19
